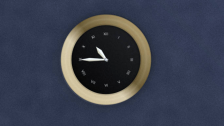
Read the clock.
10:45
